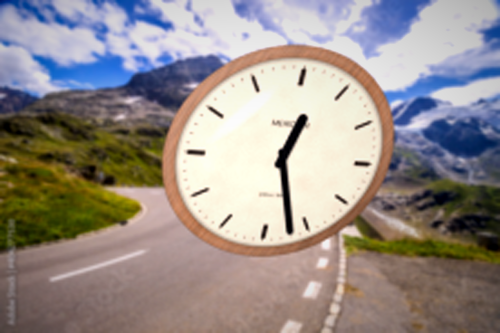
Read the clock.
12:27
